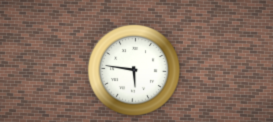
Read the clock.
5:46
